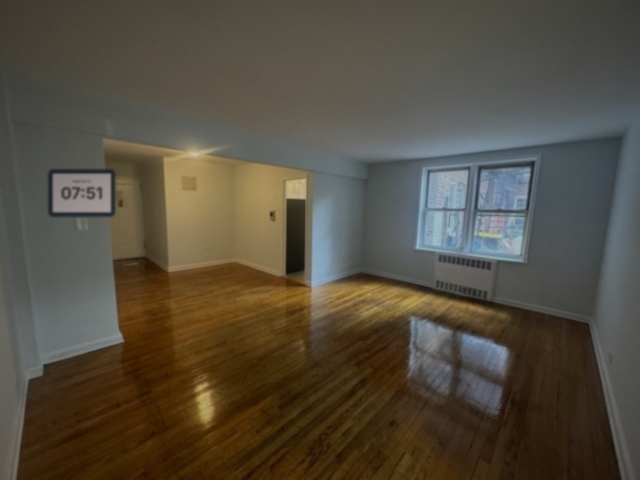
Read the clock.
7:51
